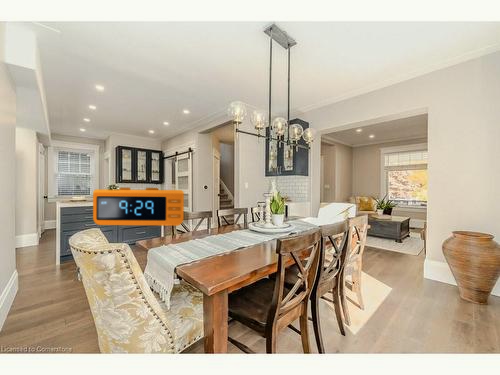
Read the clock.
9:29
